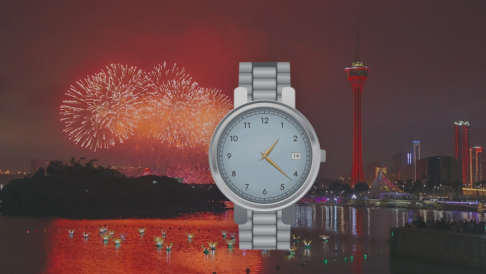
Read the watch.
1:22
